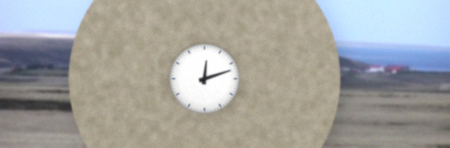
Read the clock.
12:12
